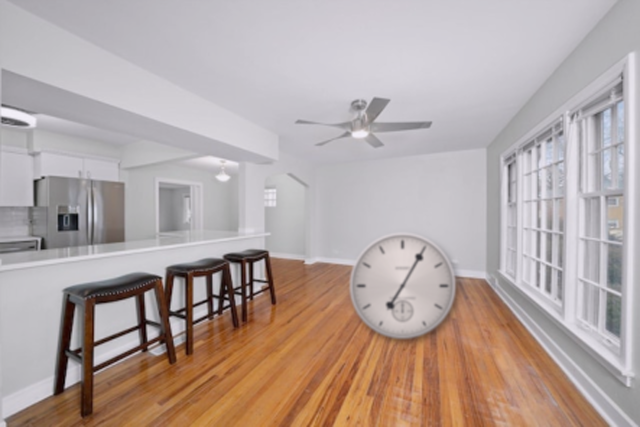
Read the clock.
7:05
